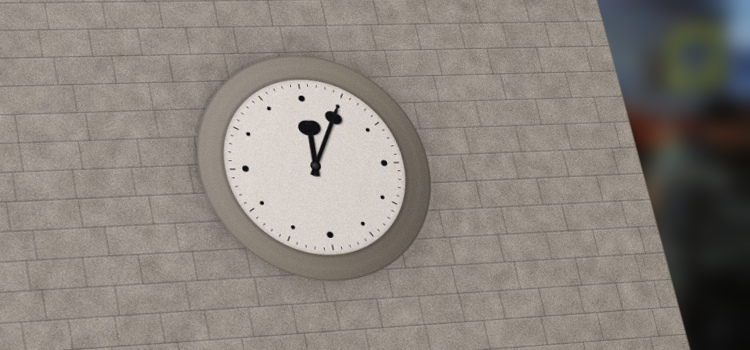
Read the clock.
12:05
